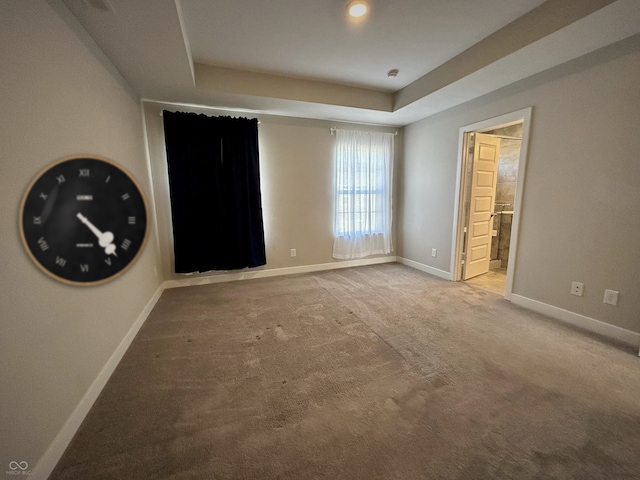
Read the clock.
4:23
